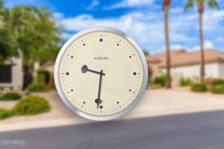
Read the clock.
9:31
